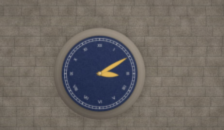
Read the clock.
3:10
